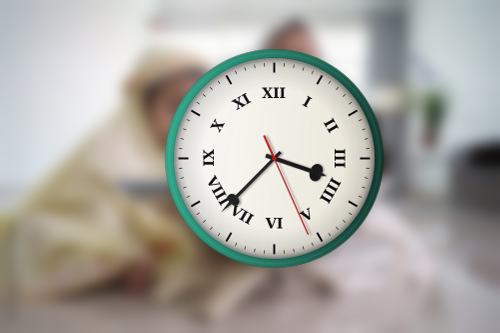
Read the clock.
3:37:26
